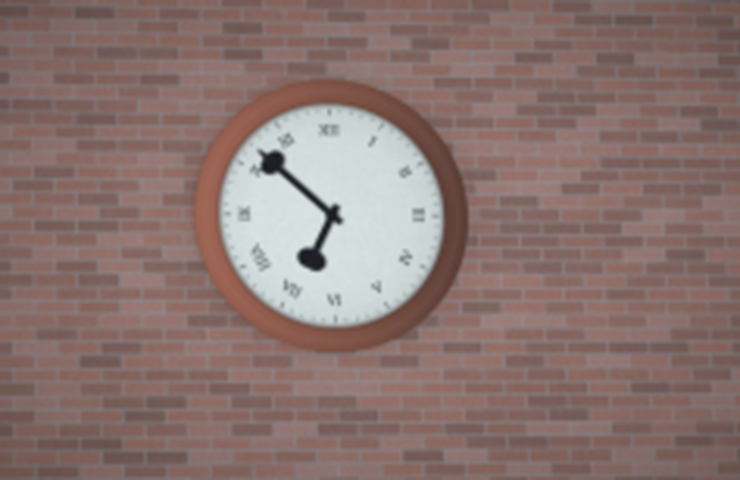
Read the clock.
6:52
